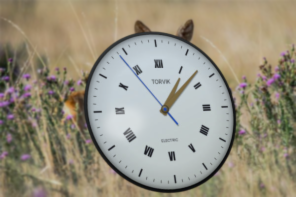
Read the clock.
1:07:54
